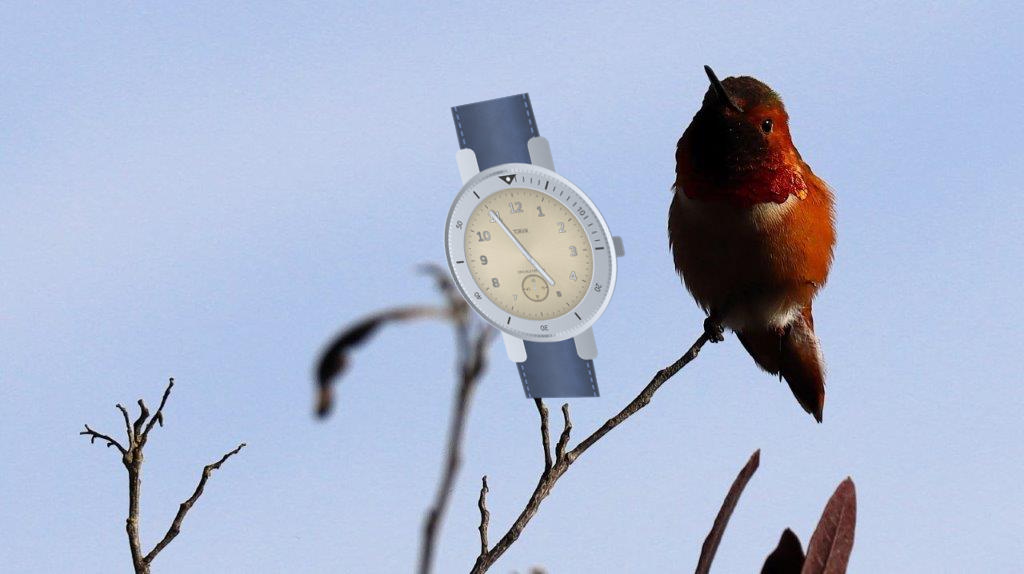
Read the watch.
4:55
